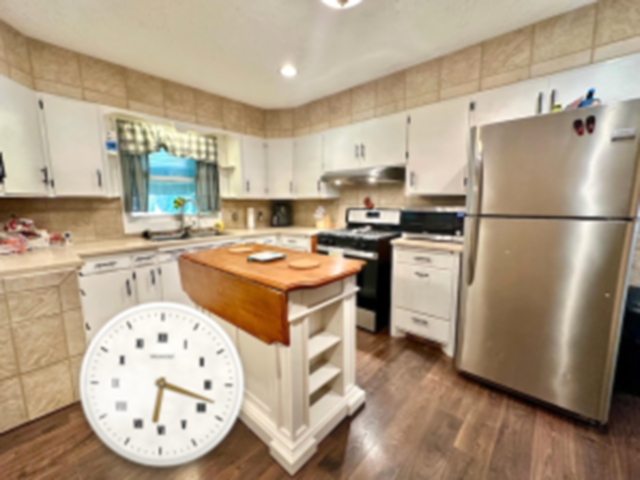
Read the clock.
6:18
